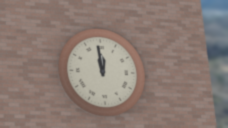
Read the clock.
11:59
